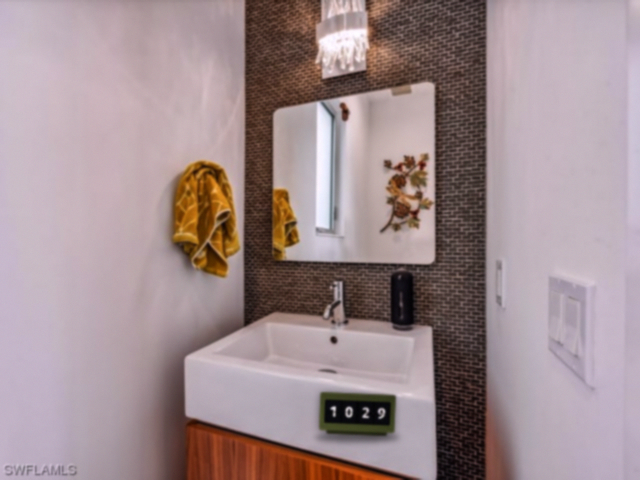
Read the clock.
10:29
